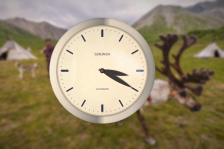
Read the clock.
3:20
